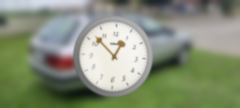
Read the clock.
12:52
